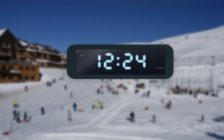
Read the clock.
12:24
